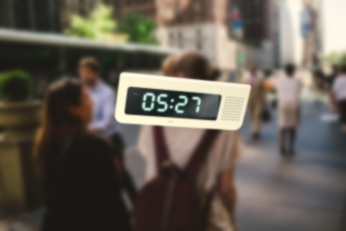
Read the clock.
5:27
